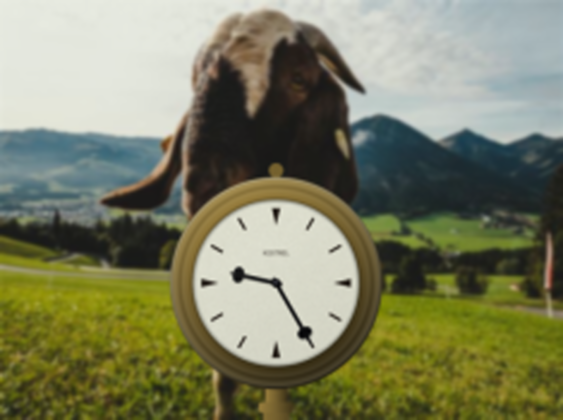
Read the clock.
9:25
